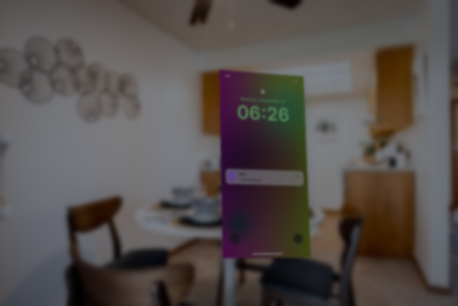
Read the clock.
6:26
